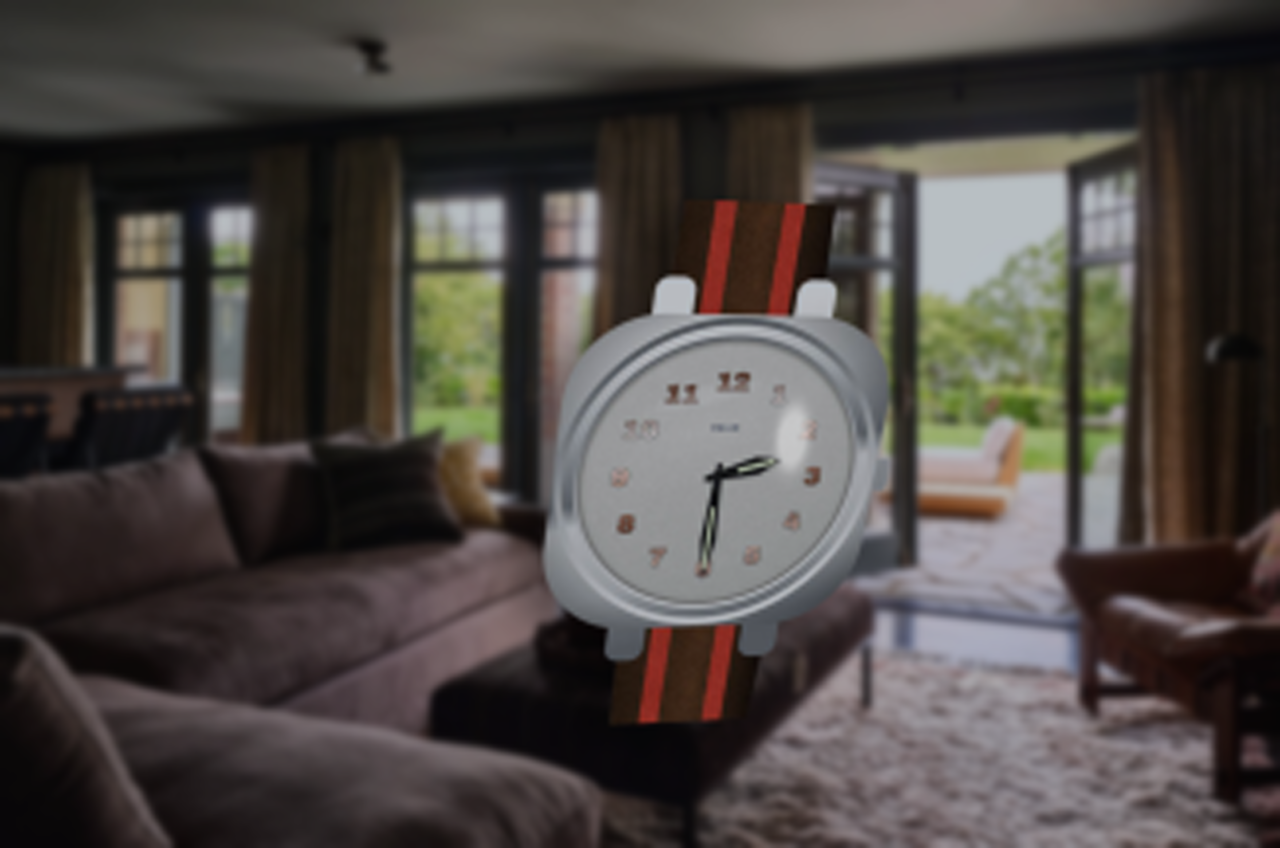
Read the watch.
2:30
